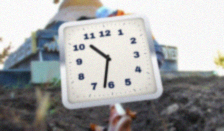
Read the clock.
10:32
